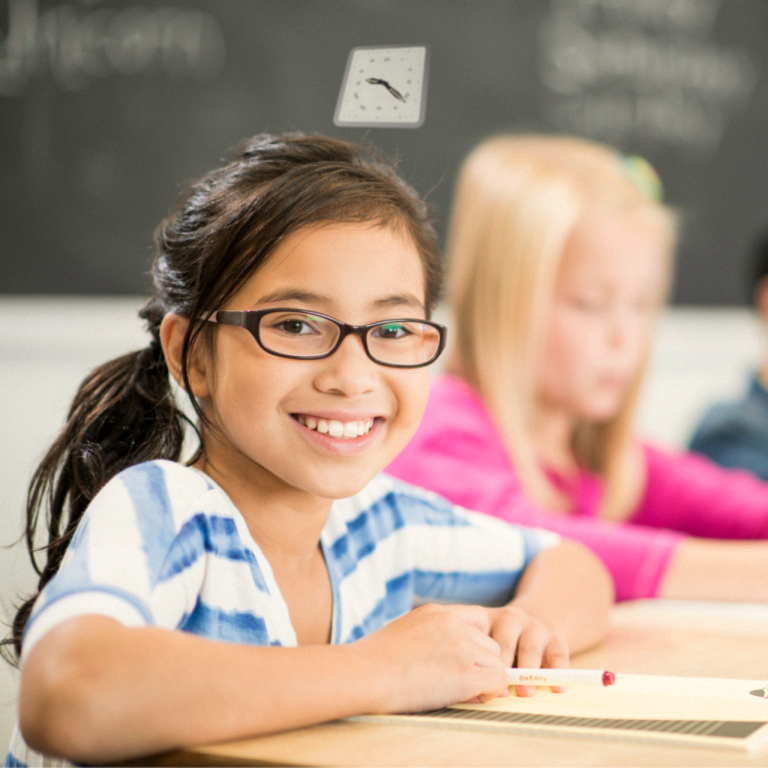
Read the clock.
9:22
